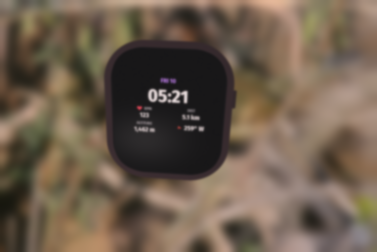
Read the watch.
5:21
